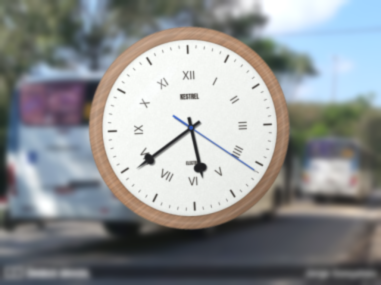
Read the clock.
5:39:21
